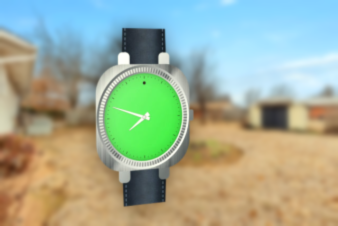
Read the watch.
7:48
